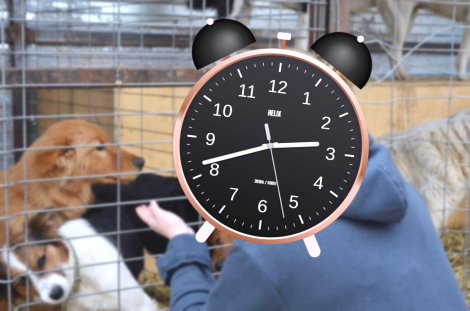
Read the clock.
2:41:27
